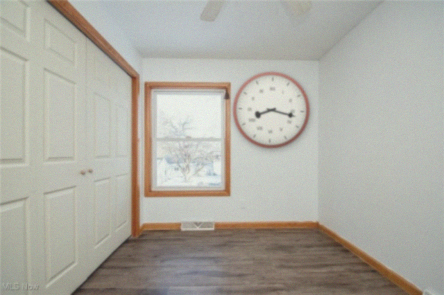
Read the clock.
8:17
